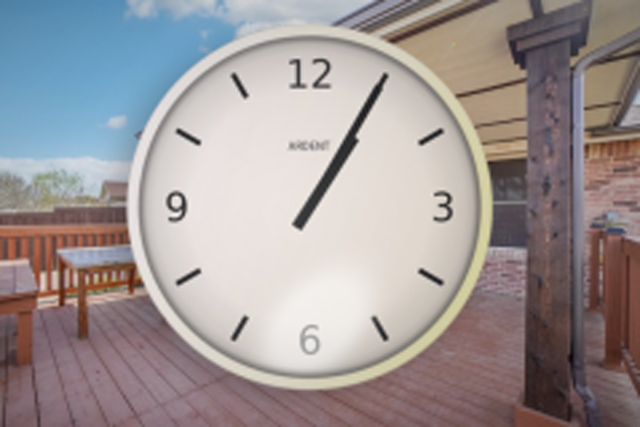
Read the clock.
1:05
